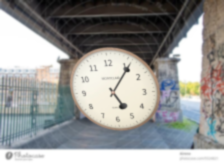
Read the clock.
5:06
